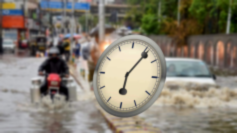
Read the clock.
6:06
